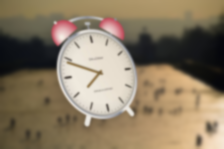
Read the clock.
7:49
